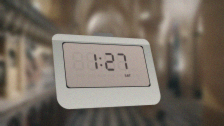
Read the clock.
1:27
